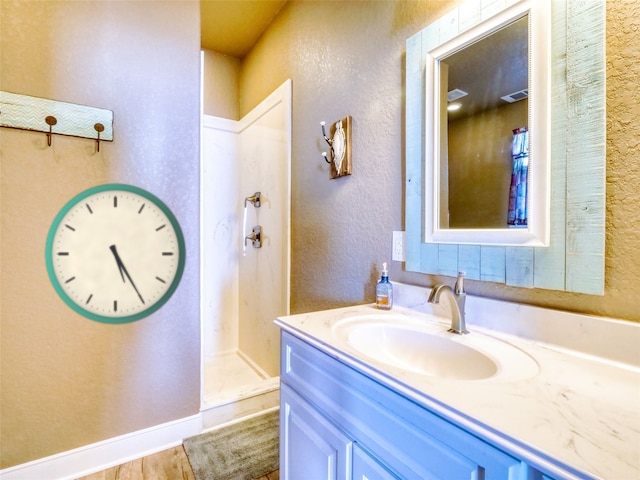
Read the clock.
5:25
